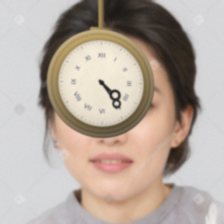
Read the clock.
4:24
